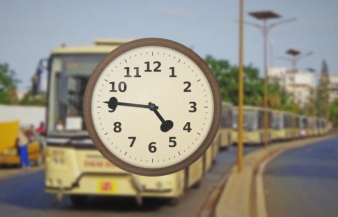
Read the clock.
4:46
